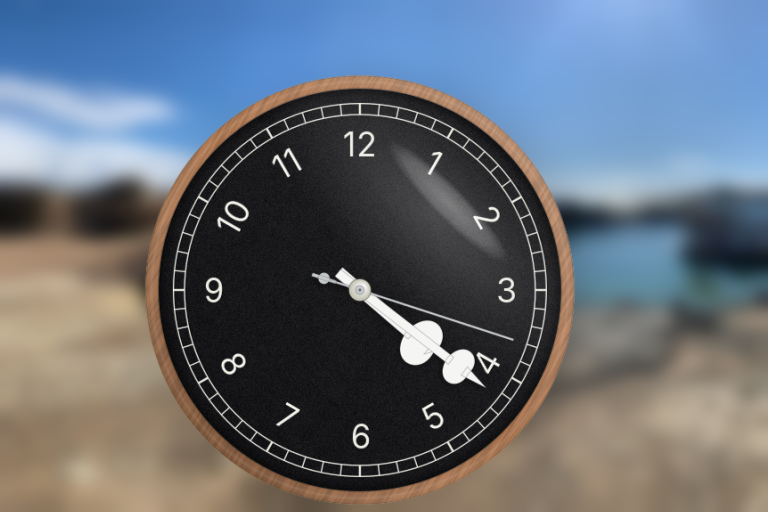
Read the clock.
4:21:18
